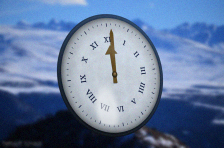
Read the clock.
12:01
